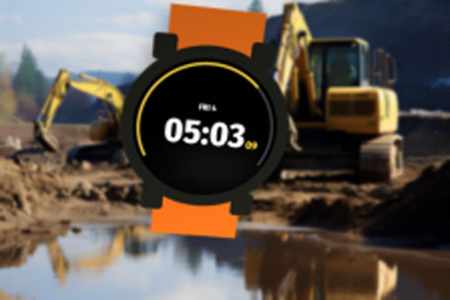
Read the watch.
5:03
